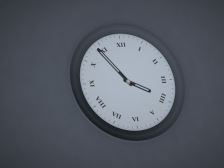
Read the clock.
3:54
